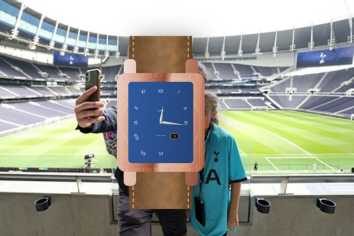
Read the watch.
12:16
